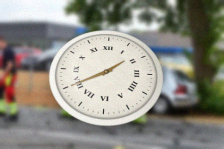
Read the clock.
1:40
